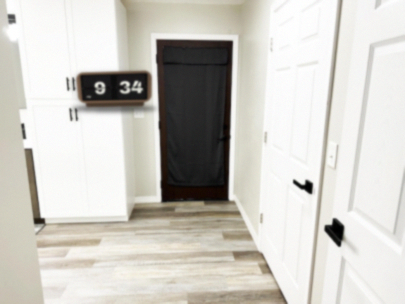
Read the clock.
9:34
